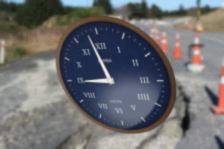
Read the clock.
8:58
